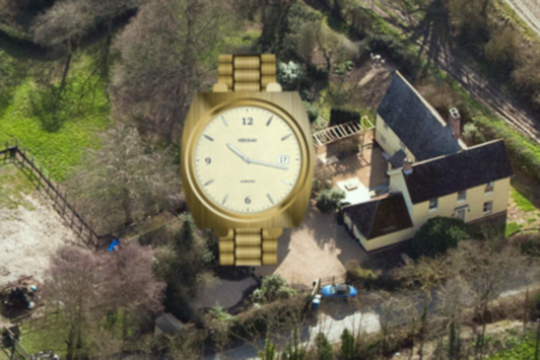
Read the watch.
10:17
